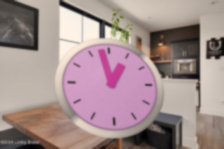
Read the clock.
12:58
